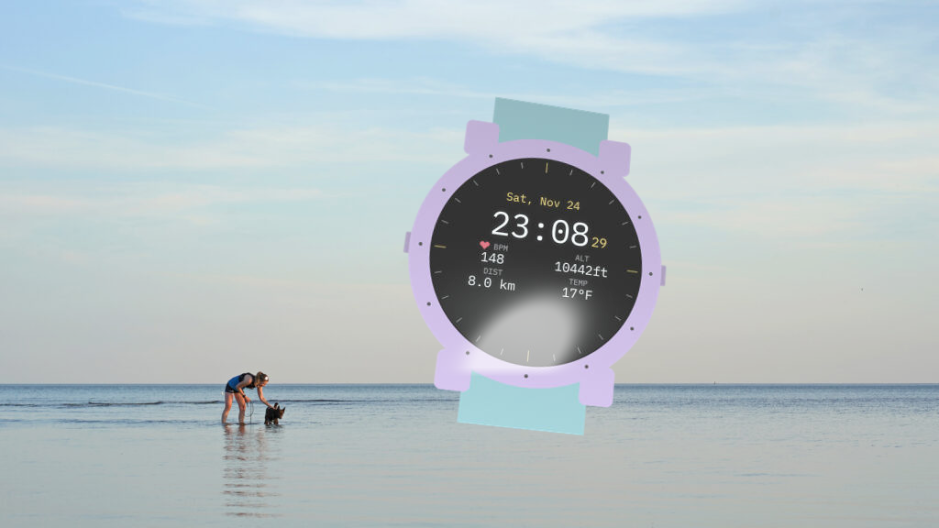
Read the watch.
23:08:29
